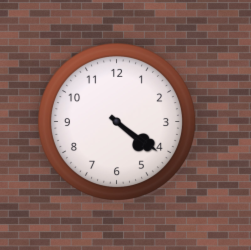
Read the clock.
4:21
